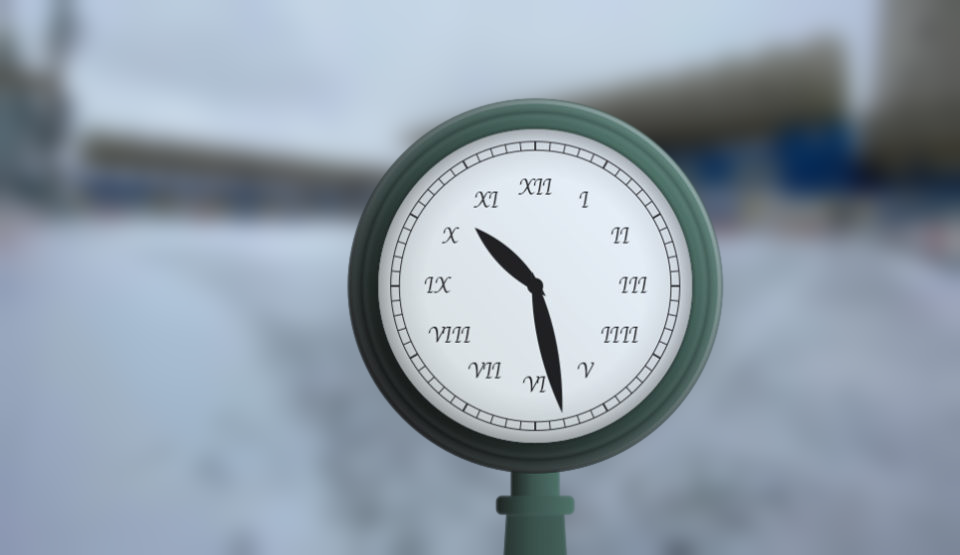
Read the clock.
10:28
